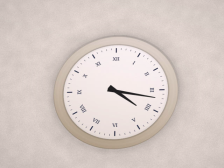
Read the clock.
4:17
